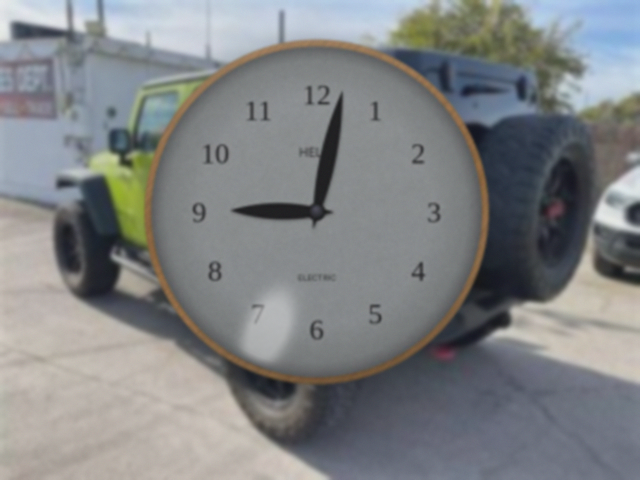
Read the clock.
9:02
